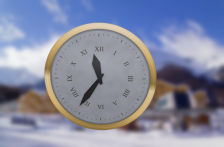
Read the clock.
11:36
